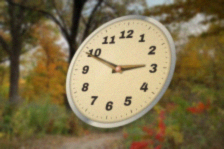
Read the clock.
2:49
